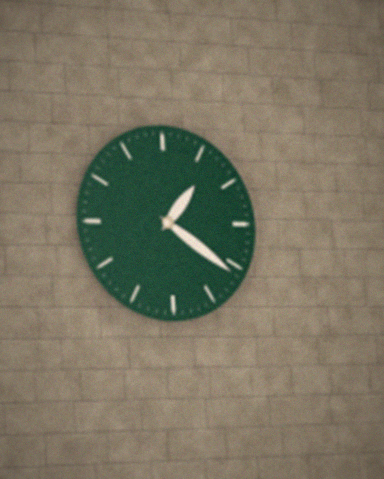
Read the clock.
1:21
